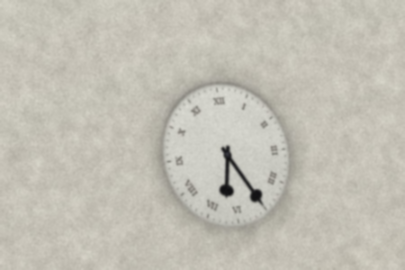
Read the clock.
6:25
